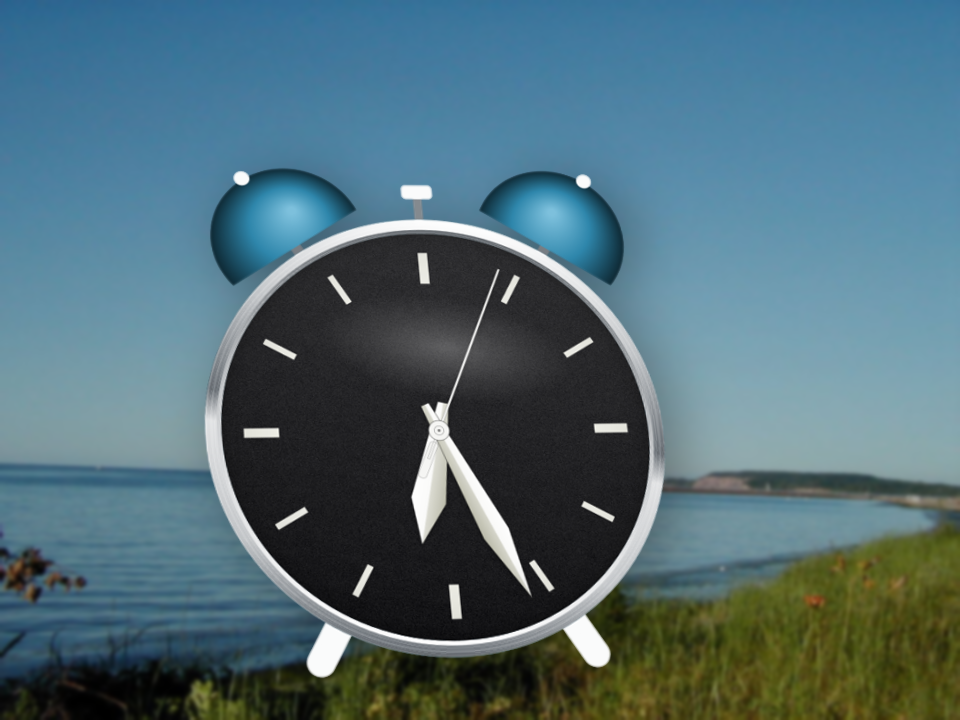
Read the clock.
6:26:04
